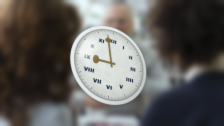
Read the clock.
8:58
